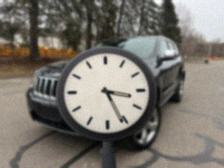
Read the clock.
3:26
